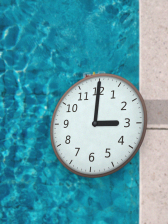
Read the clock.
3:00
